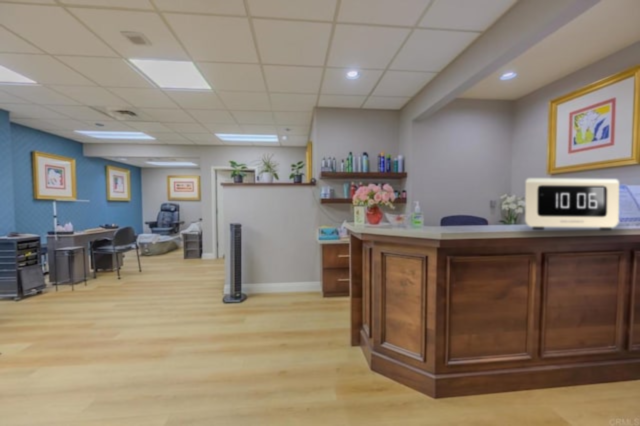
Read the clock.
10:06
